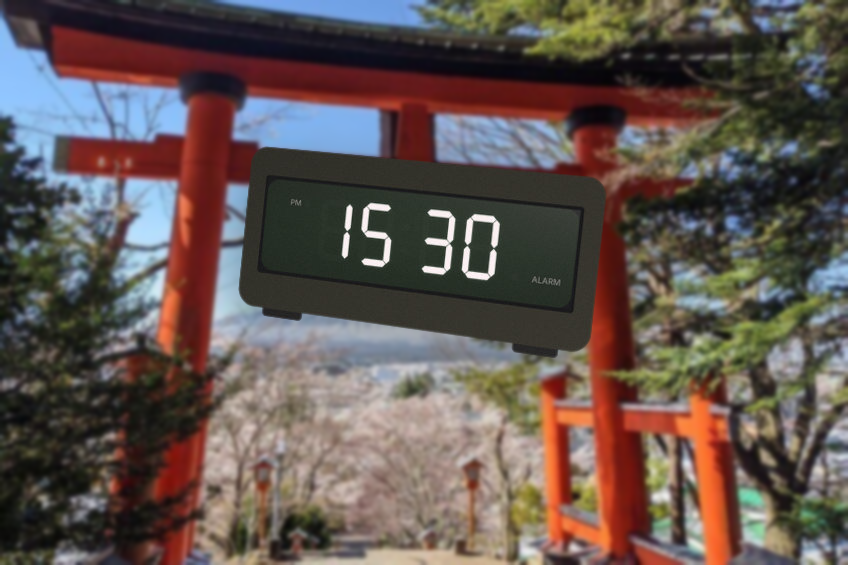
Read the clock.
15:30
